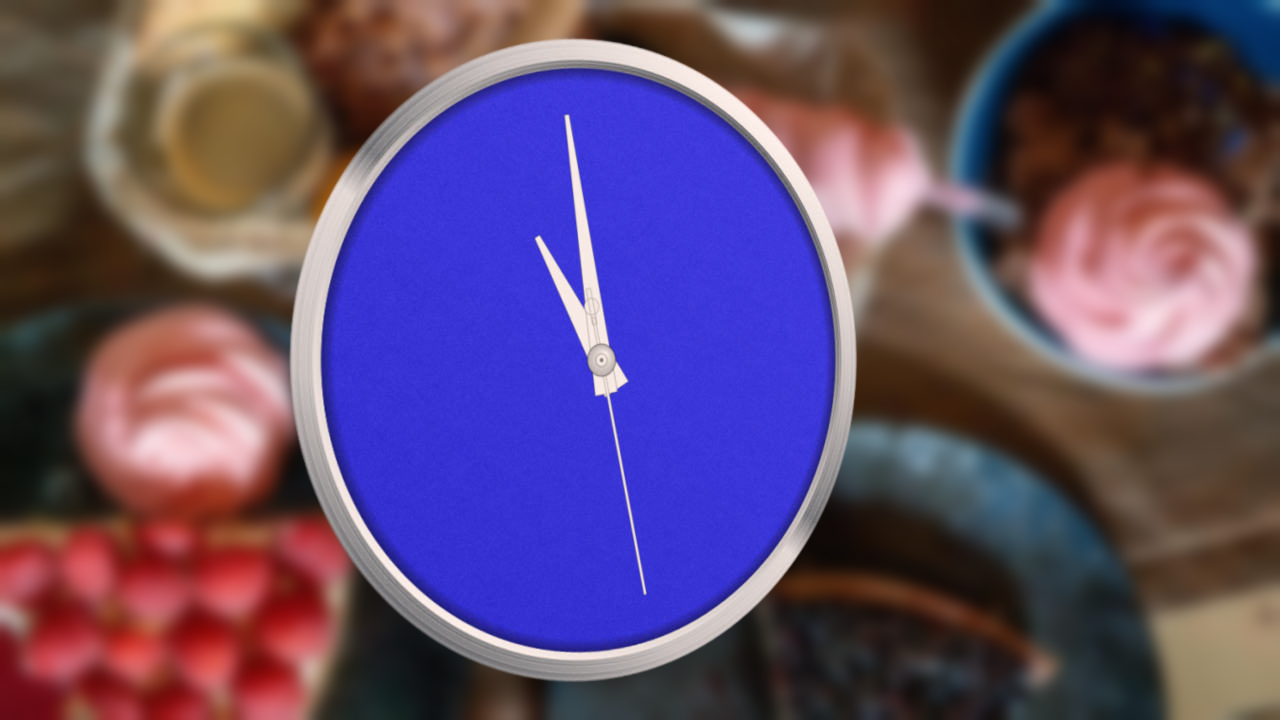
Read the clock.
10:58:28
